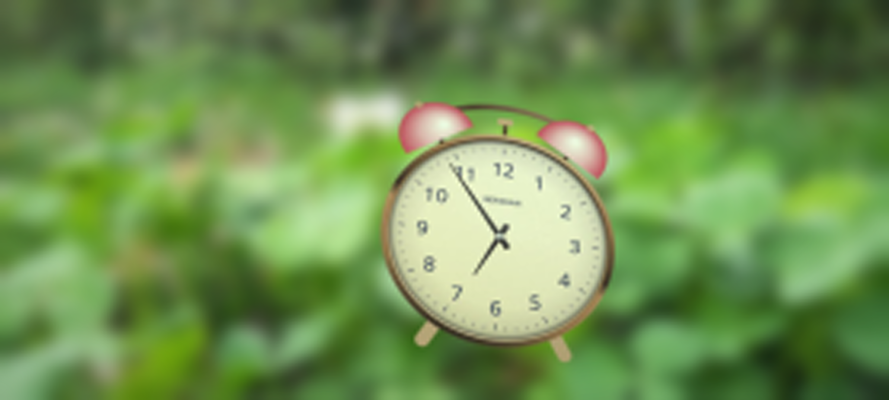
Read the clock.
6:54
